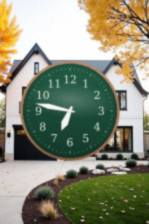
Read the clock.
6:47
